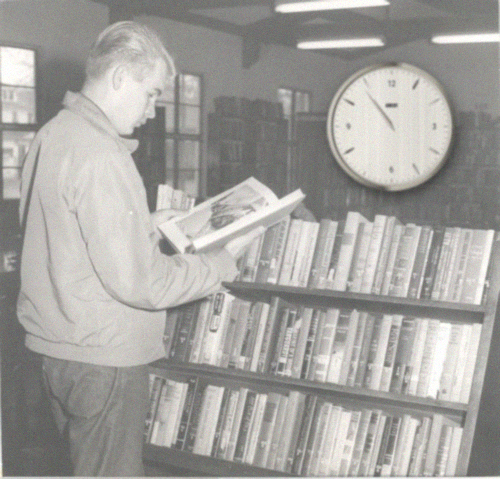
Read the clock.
10:54
